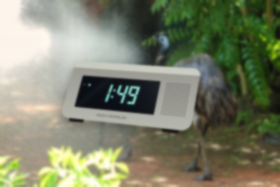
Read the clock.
1:49
